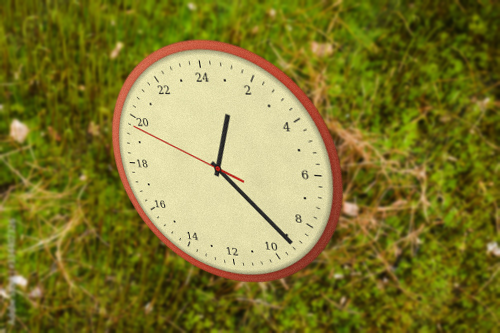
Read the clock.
1:22:49
